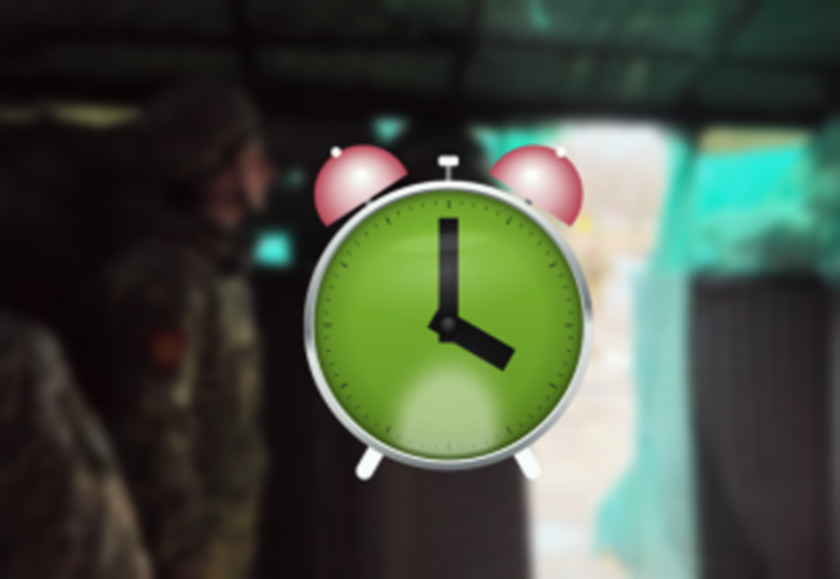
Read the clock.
4:00
